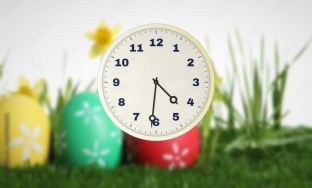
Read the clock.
4:31
